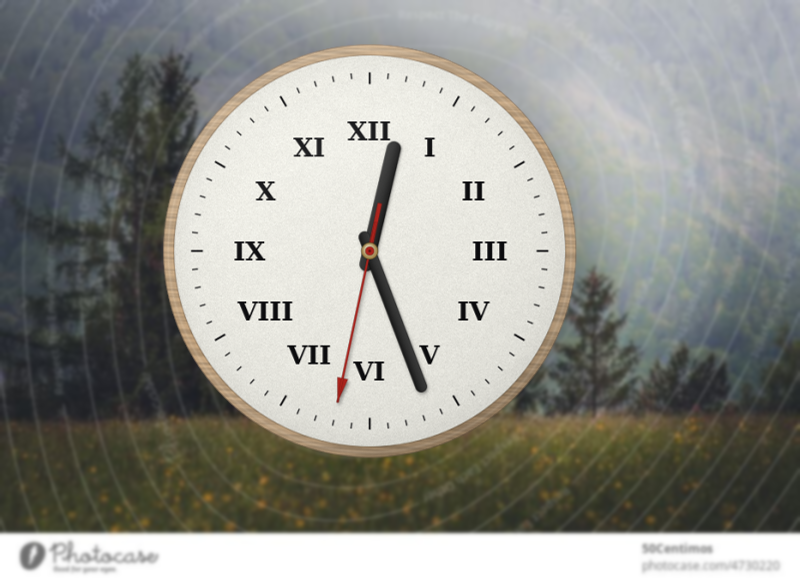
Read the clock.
12:26:32
